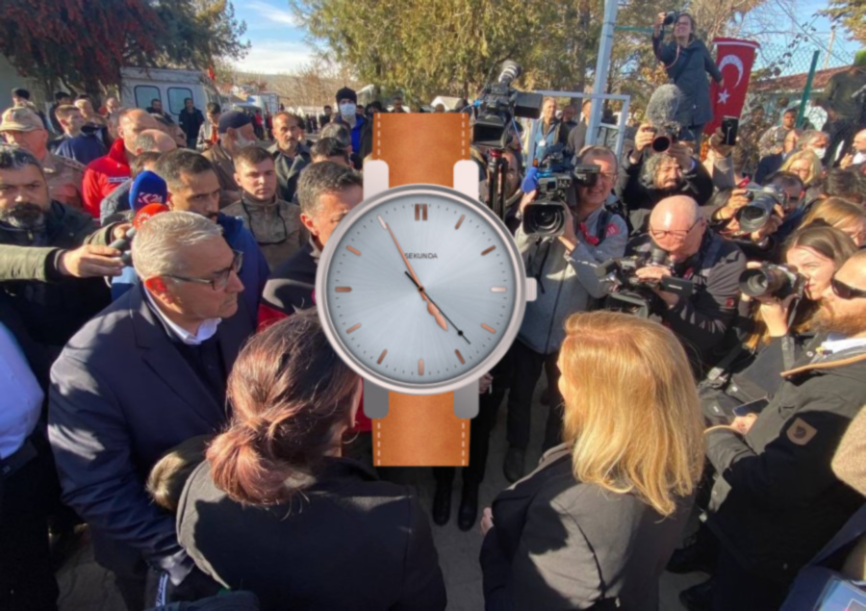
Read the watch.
4:55:23
